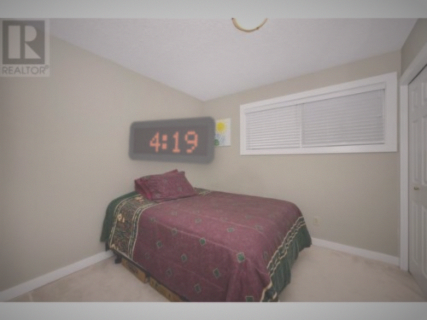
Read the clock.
4:19
